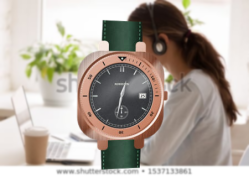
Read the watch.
12:32
